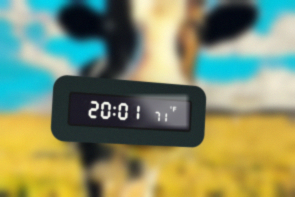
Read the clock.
20:01
